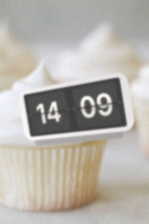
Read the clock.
14:09
